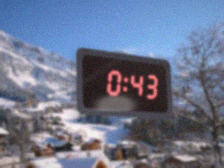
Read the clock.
0:43
